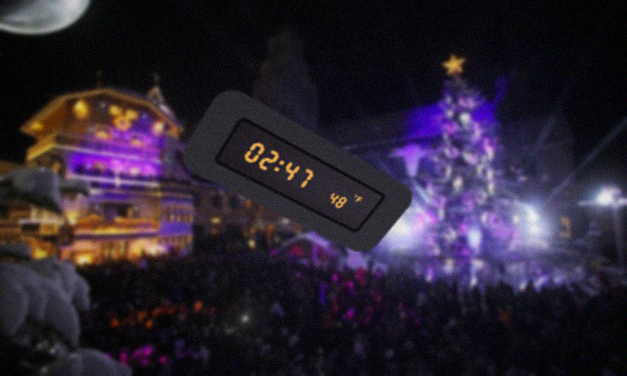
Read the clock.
2:47
